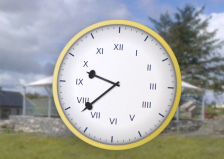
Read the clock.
9:38
